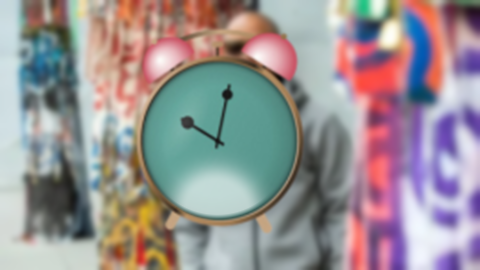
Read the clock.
10:02
